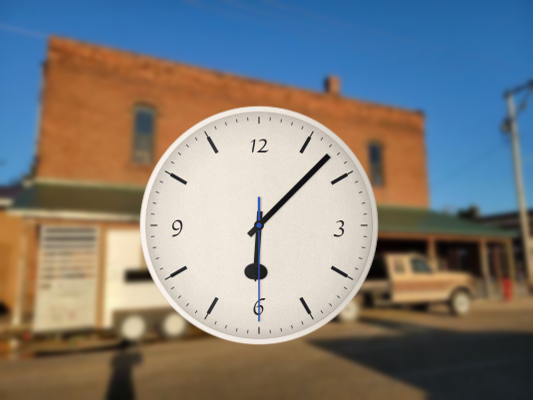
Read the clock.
6:07:30
